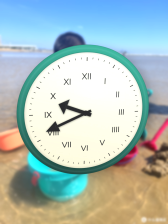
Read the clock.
9:41
